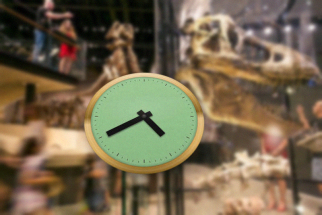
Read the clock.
4:40
